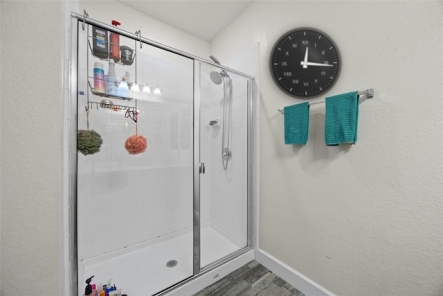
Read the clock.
12:16
